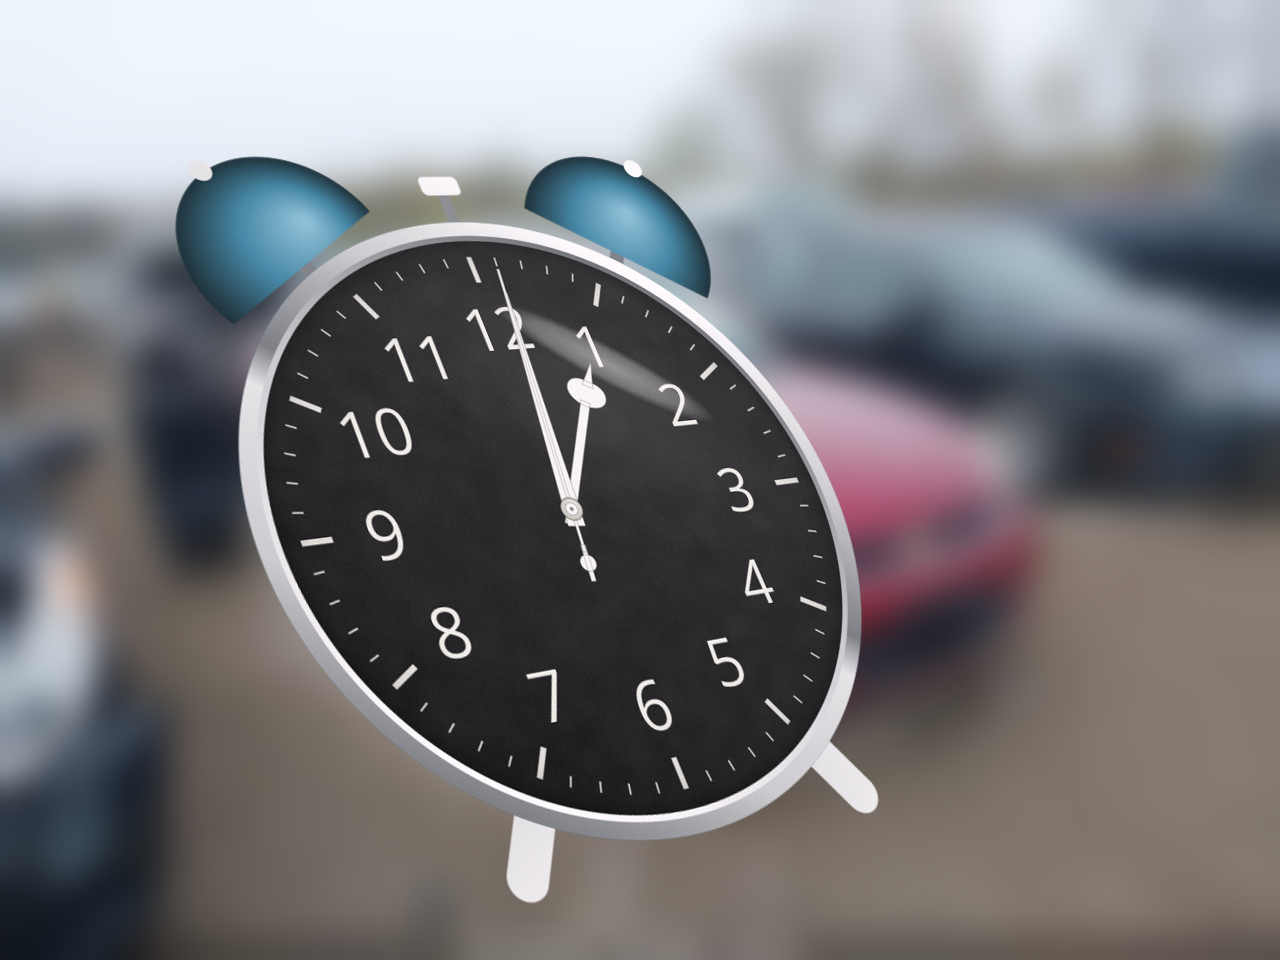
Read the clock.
1:01:01
